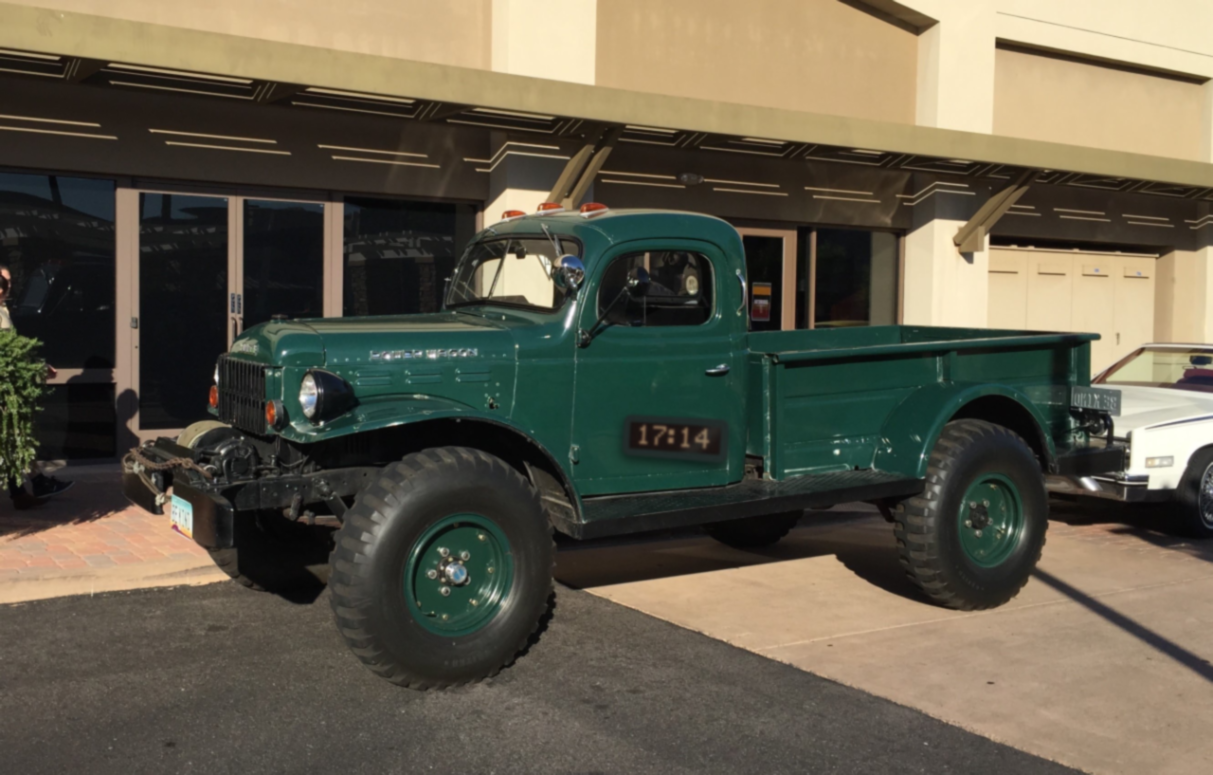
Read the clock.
17:14
